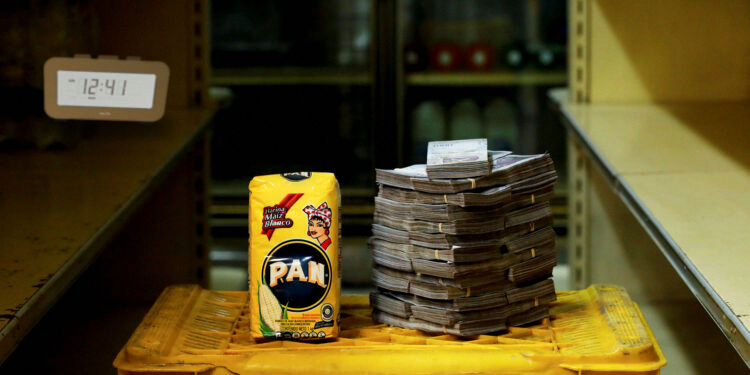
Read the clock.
12:41
